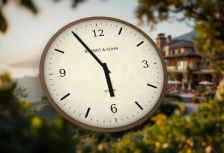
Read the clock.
5:55
